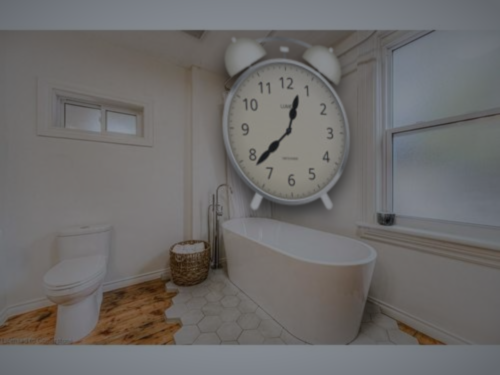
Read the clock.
12:38
